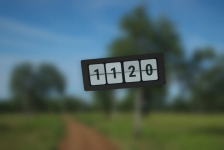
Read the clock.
11:20
